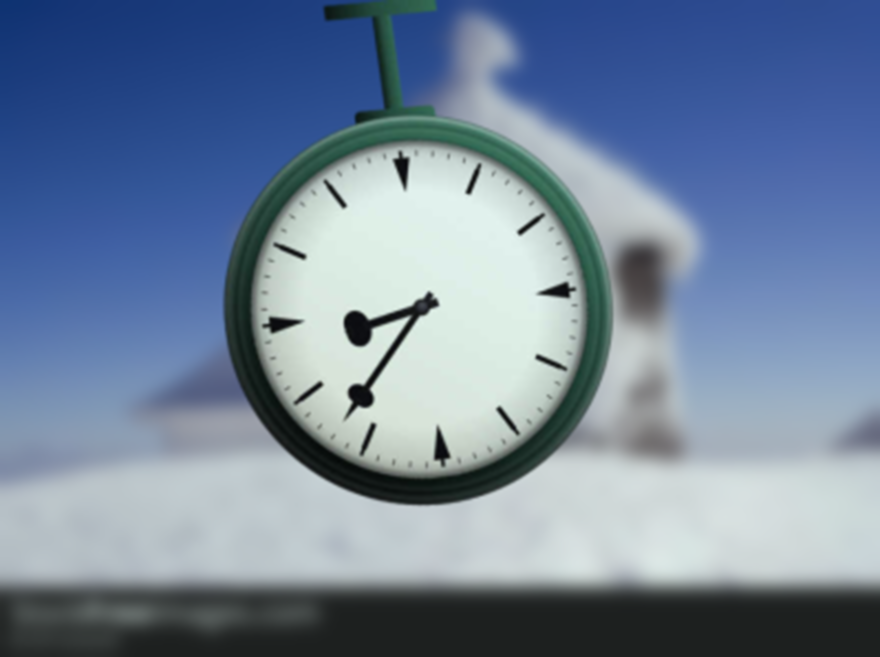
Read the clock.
8:37
